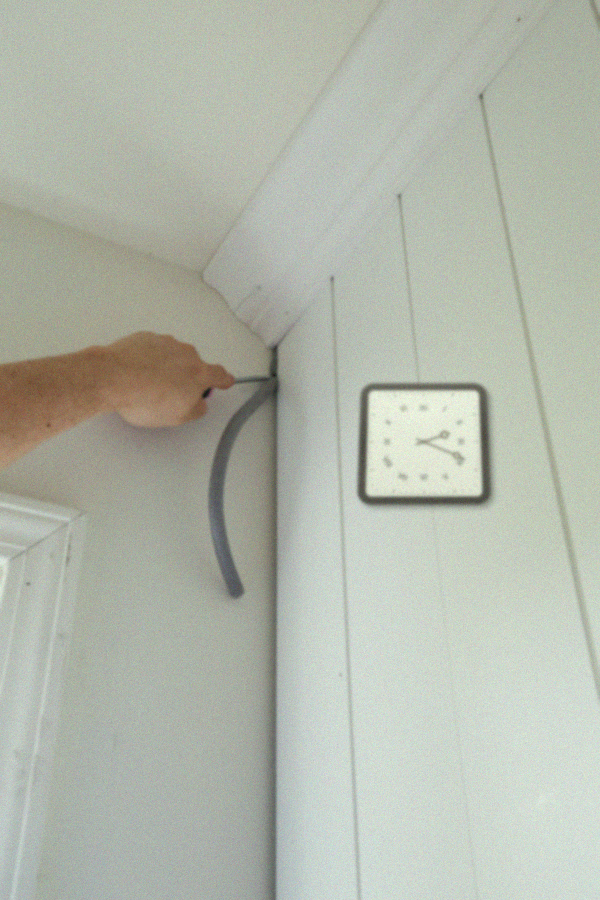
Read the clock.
2:19
